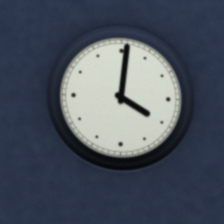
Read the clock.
4:01
